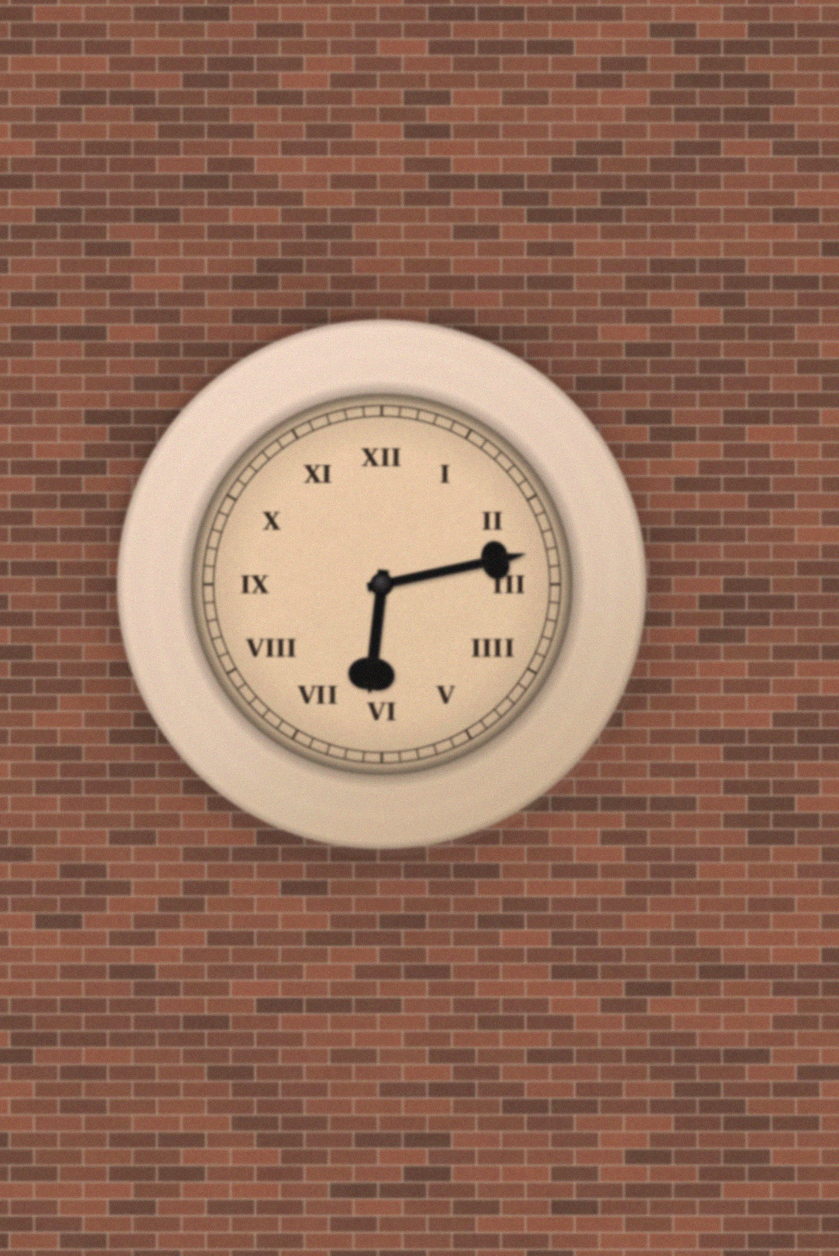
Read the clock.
6:13
